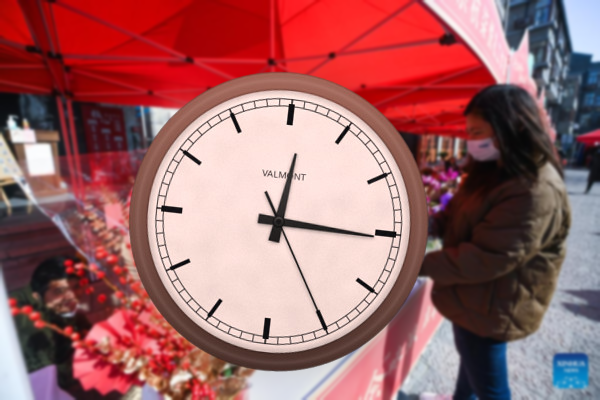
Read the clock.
12:15:25
